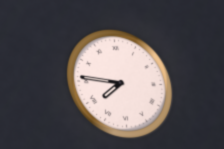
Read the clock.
7:46
